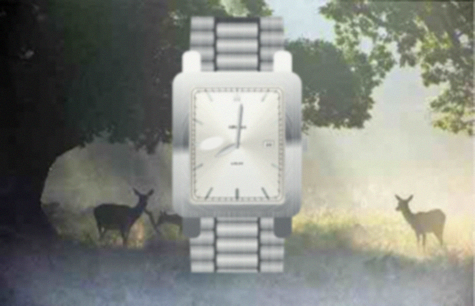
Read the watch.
8:01
